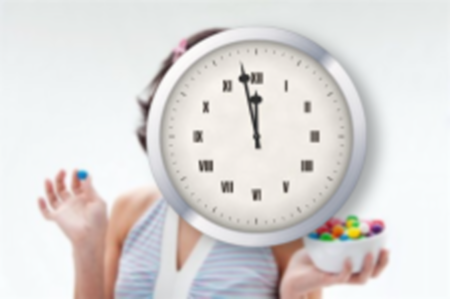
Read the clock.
11:58
